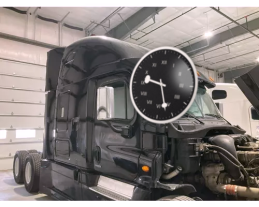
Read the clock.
9:27
